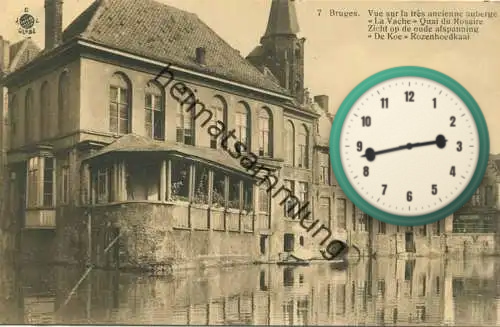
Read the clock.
2:43
